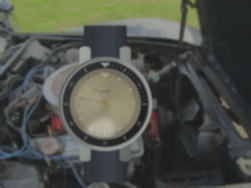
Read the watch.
10:47
